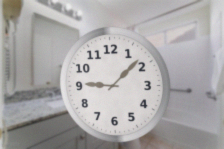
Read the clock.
9:08
